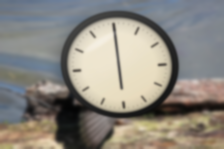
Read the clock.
6:00
